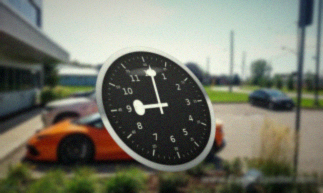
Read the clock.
9:01
